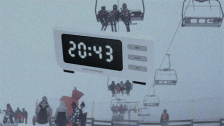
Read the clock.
20:43
